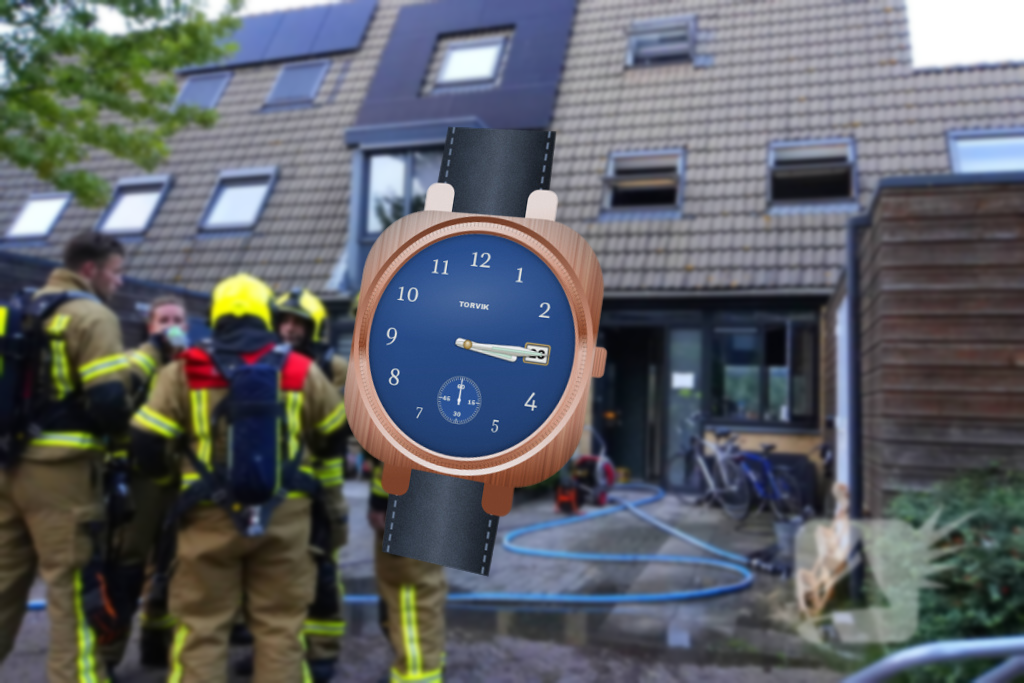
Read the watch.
3:15
